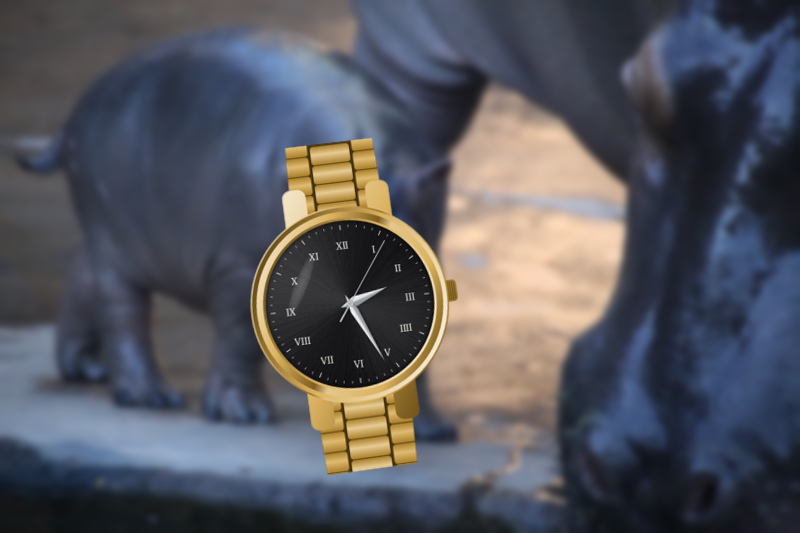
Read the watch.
2:26:06
